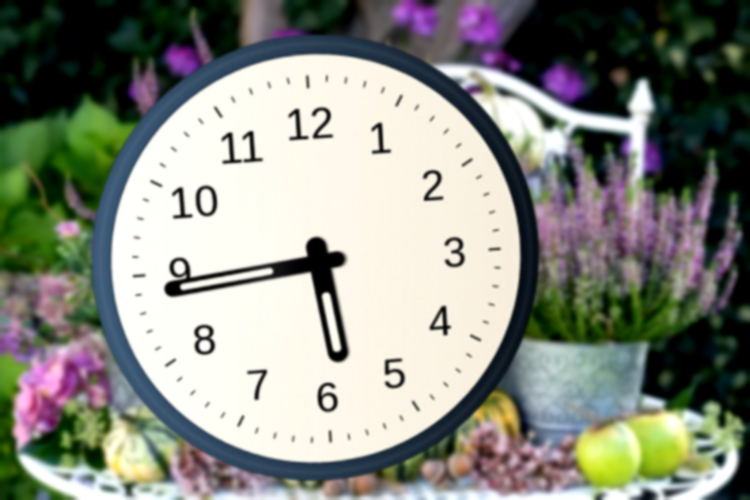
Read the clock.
5:44
